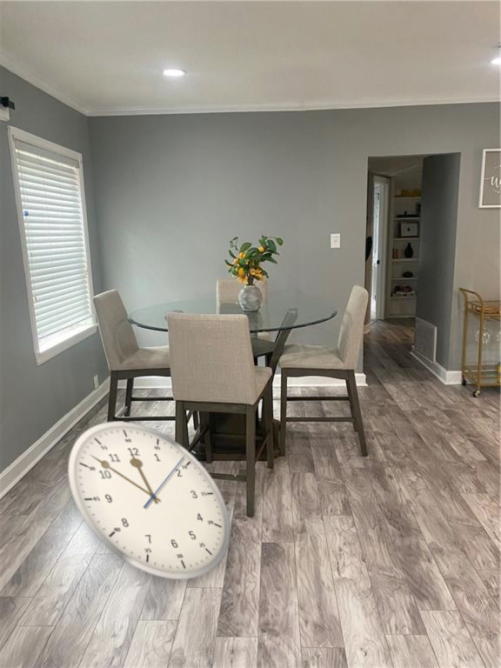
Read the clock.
11:52:09
